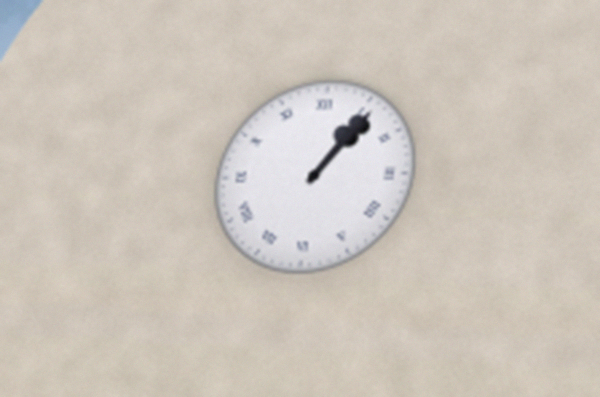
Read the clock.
1:06
